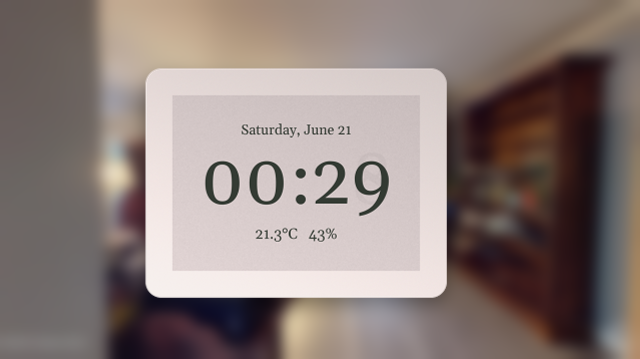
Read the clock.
0:29
